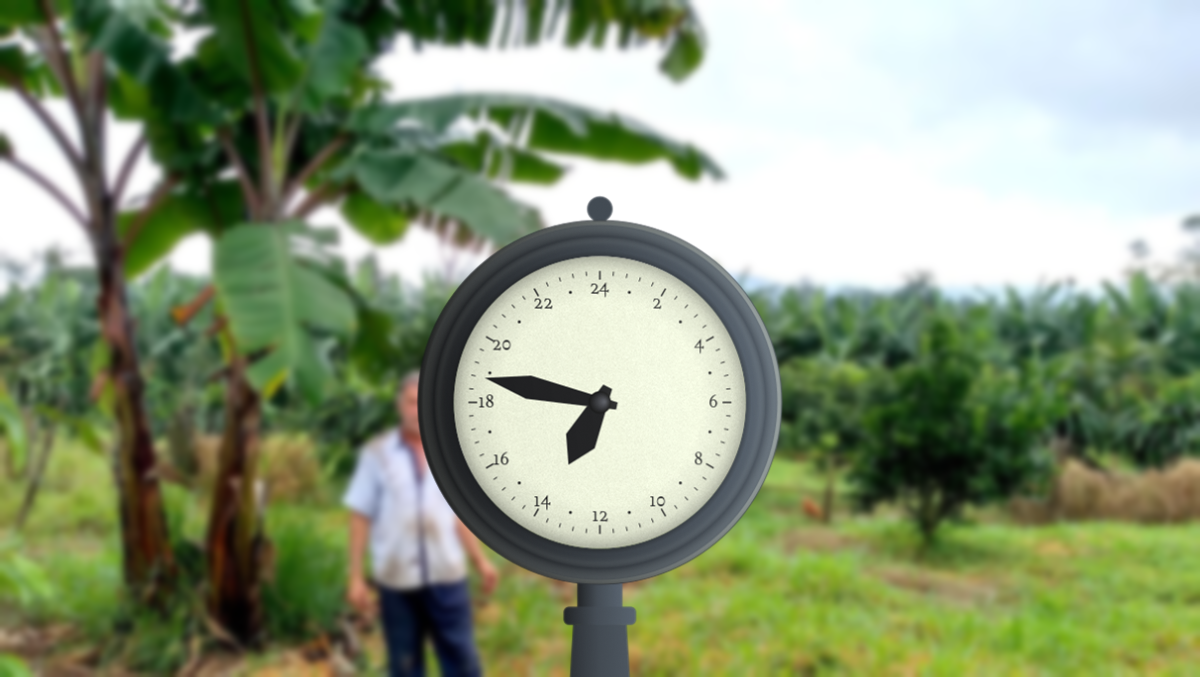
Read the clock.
13:47
